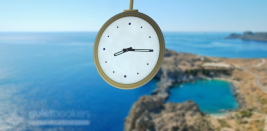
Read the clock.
8:15
